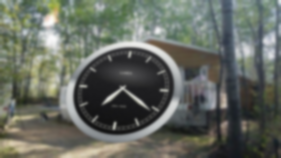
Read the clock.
7:21
